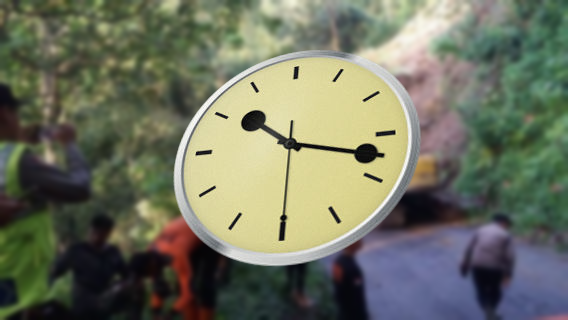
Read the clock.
10:17:30
